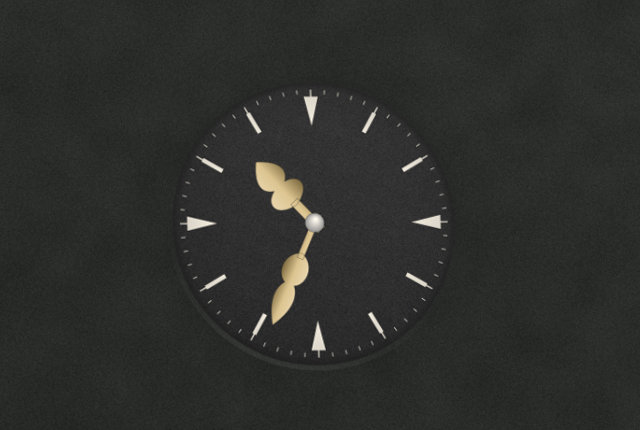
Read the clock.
10:34
